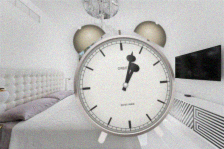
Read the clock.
1:03
